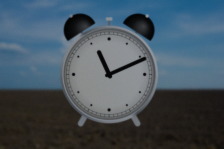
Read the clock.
11:11
